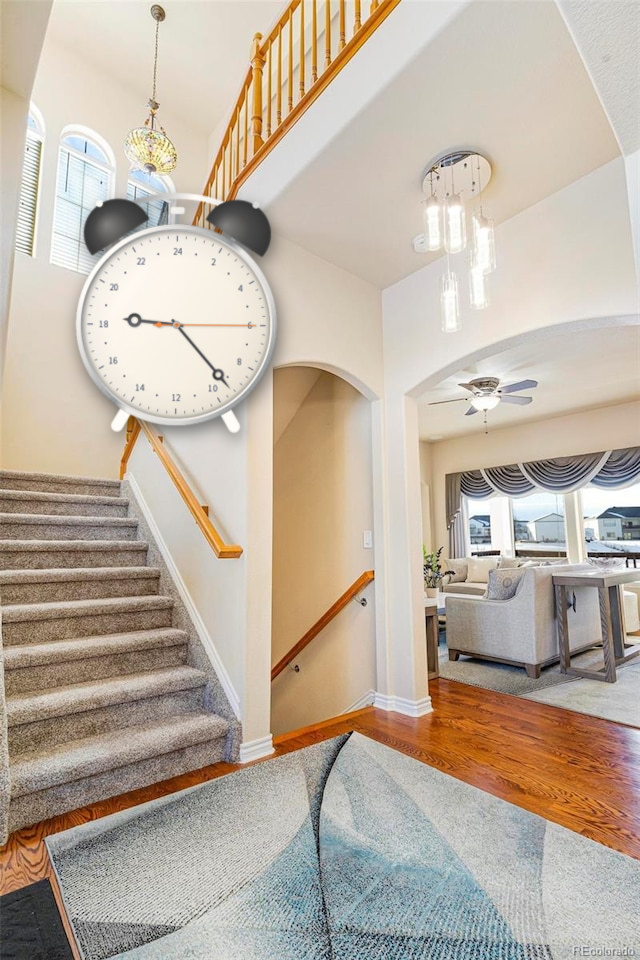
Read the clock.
18:23:15
